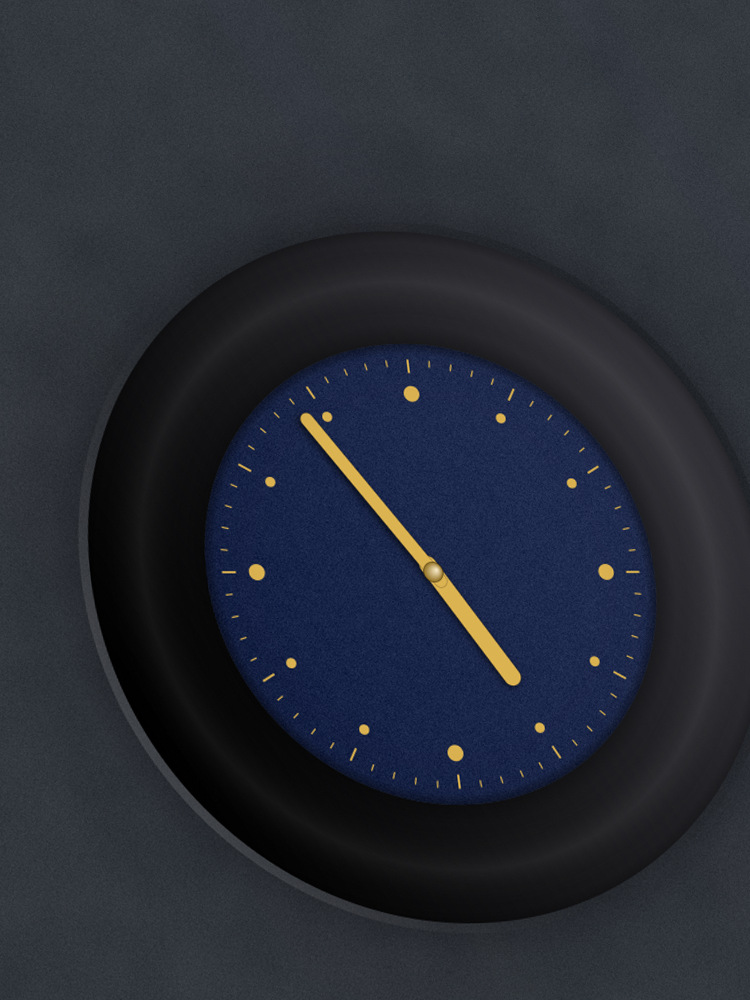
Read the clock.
4:54
